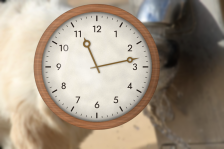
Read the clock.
11:13
